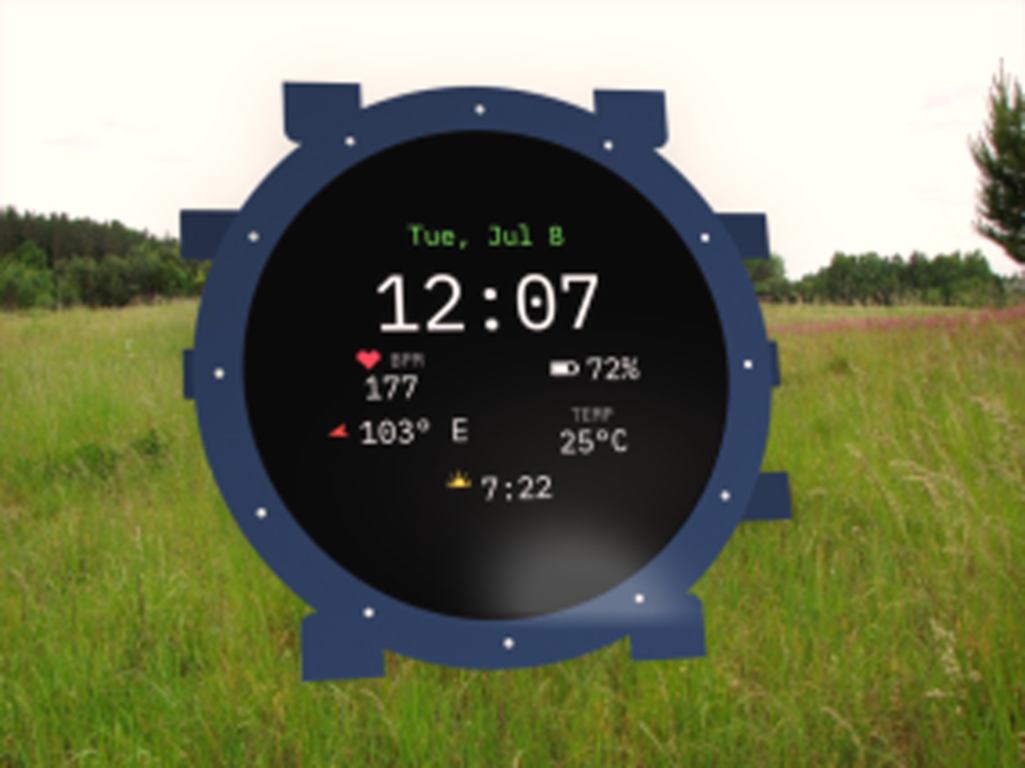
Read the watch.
12:07
